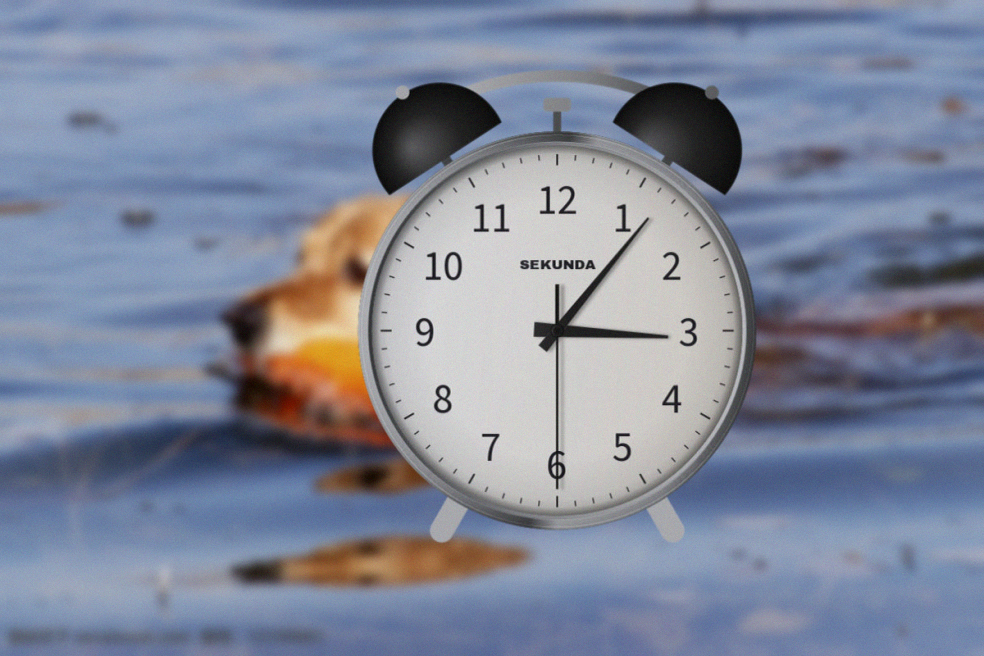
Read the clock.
3:06:30
